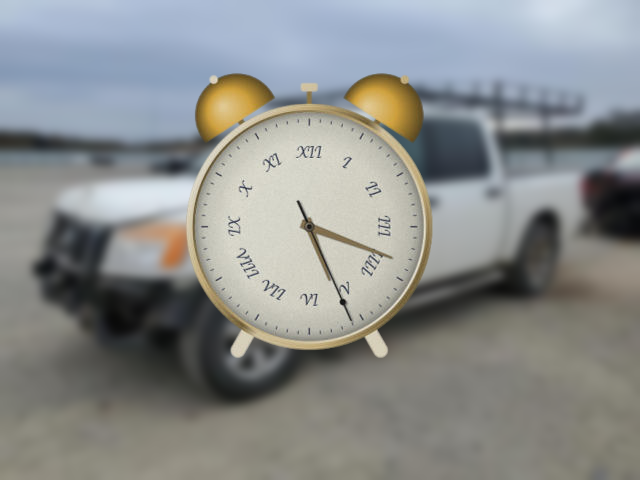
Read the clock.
5:18:26
